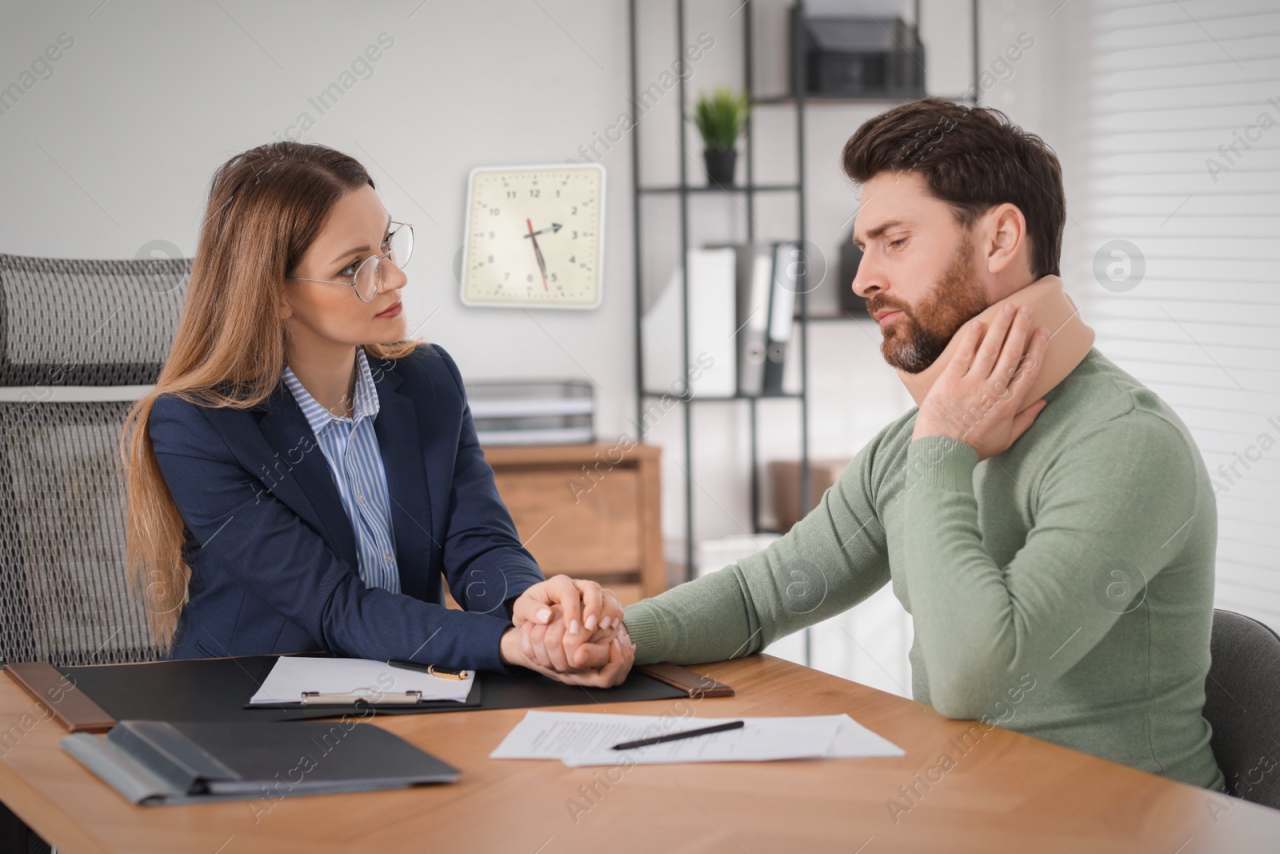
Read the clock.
2:26:27
